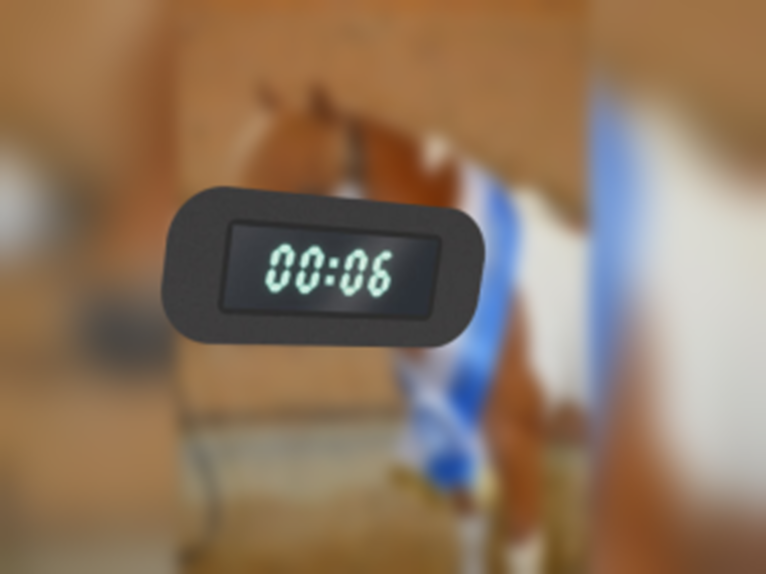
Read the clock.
0:06
